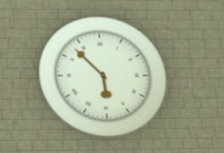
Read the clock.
5:53
